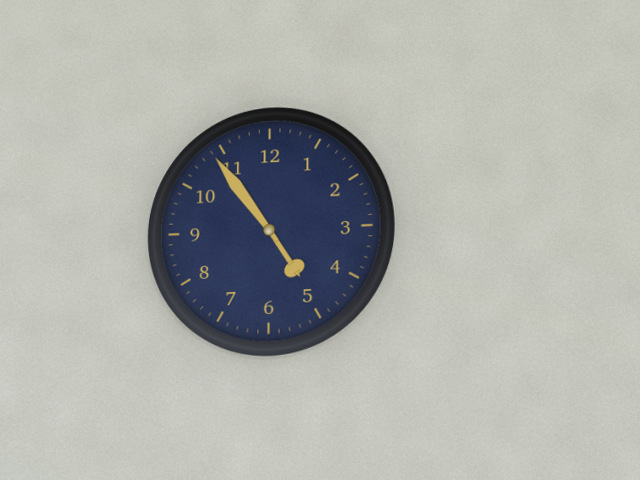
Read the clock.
4:54
